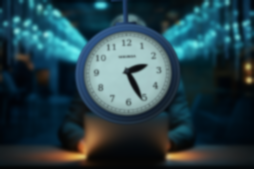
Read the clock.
2:26
